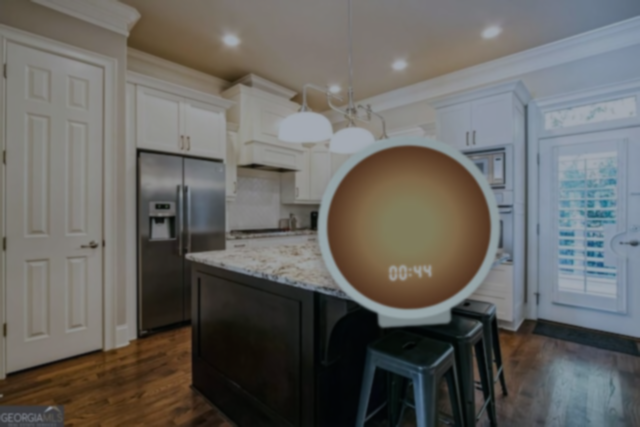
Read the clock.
0:44
